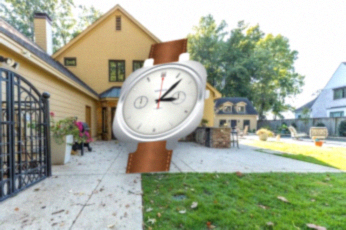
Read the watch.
3:07
